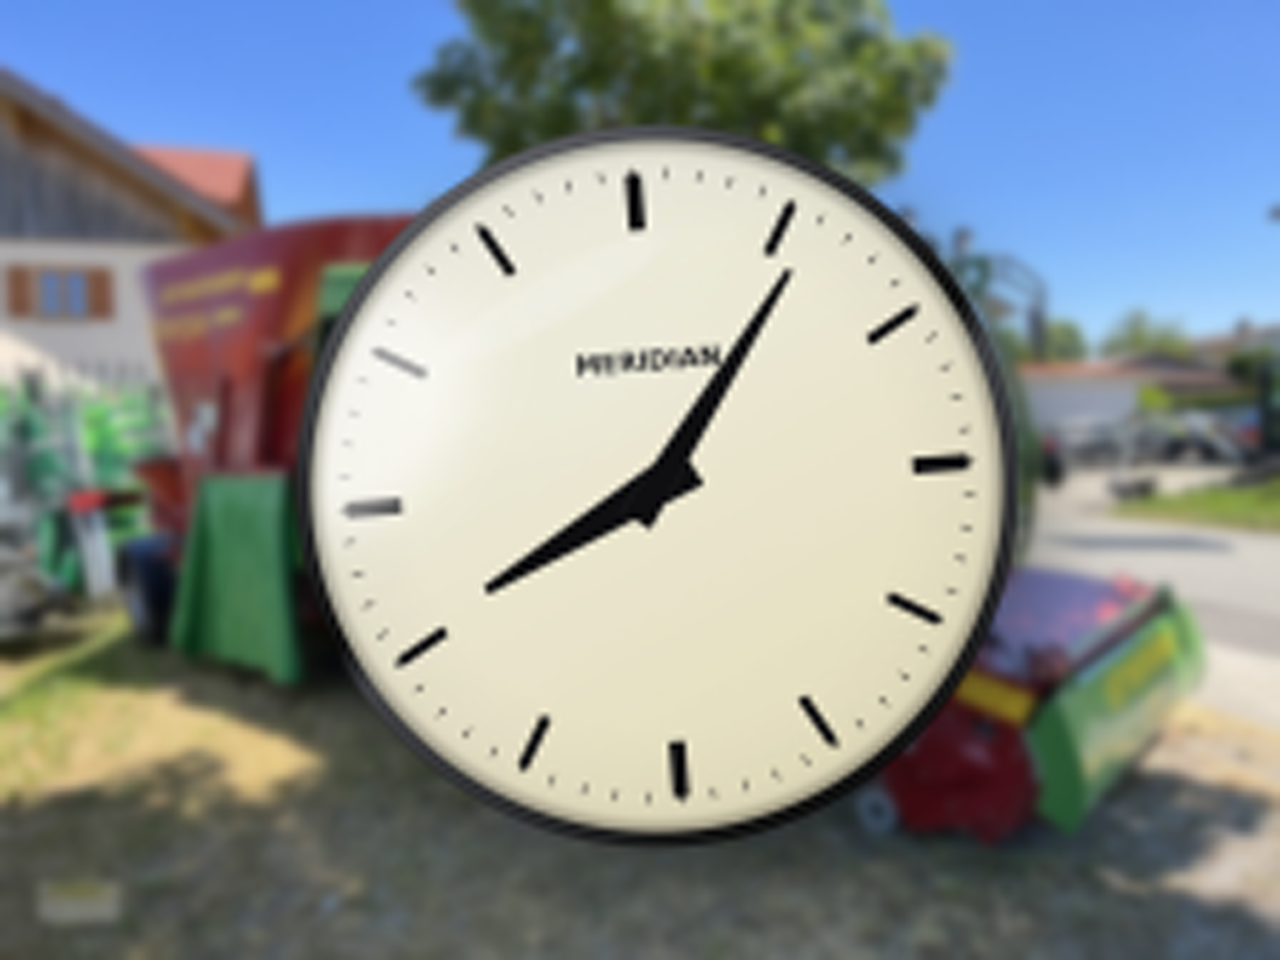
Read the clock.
8:06
